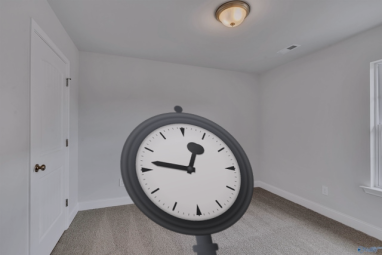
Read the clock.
12:47
